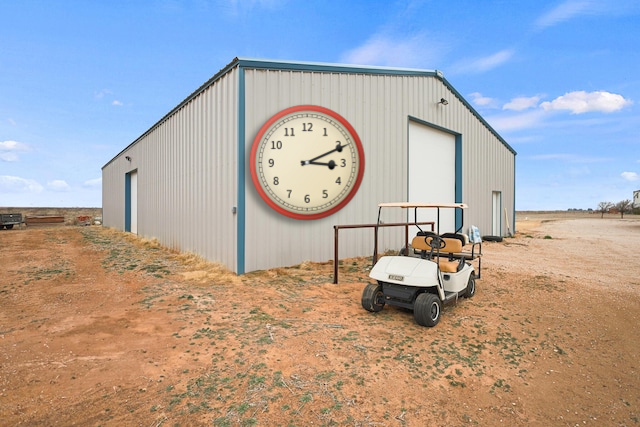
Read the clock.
3:11
